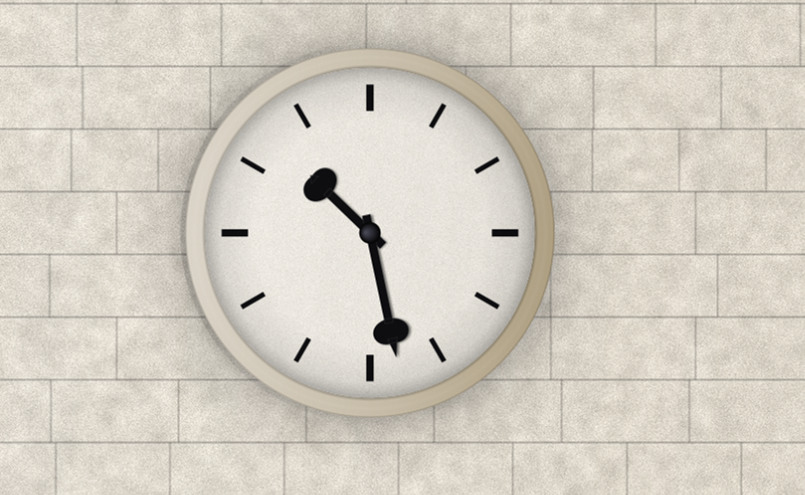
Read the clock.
10:28
